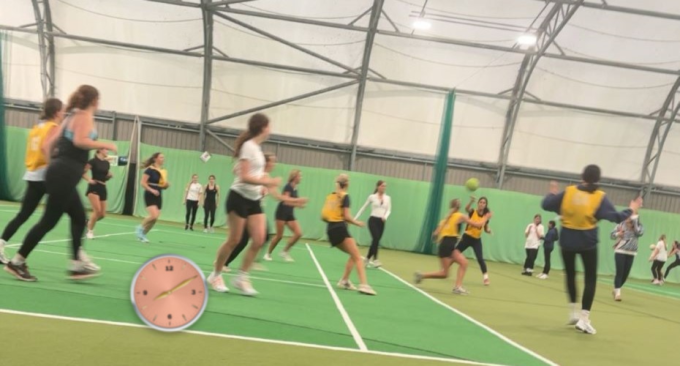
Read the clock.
8:10
